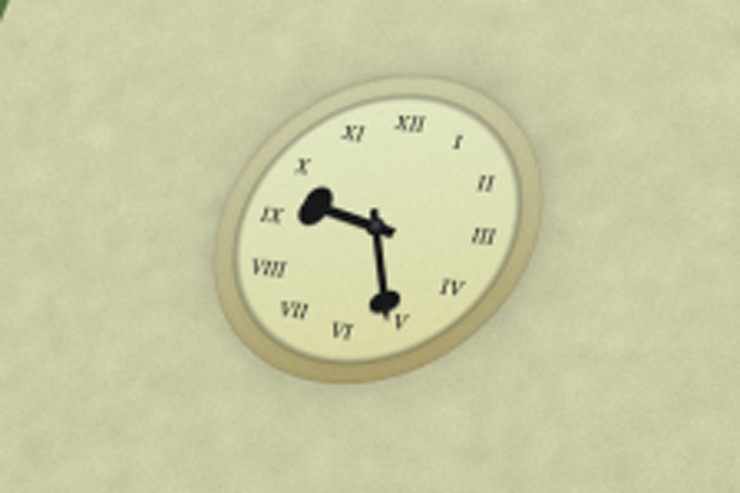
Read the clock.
9:26
